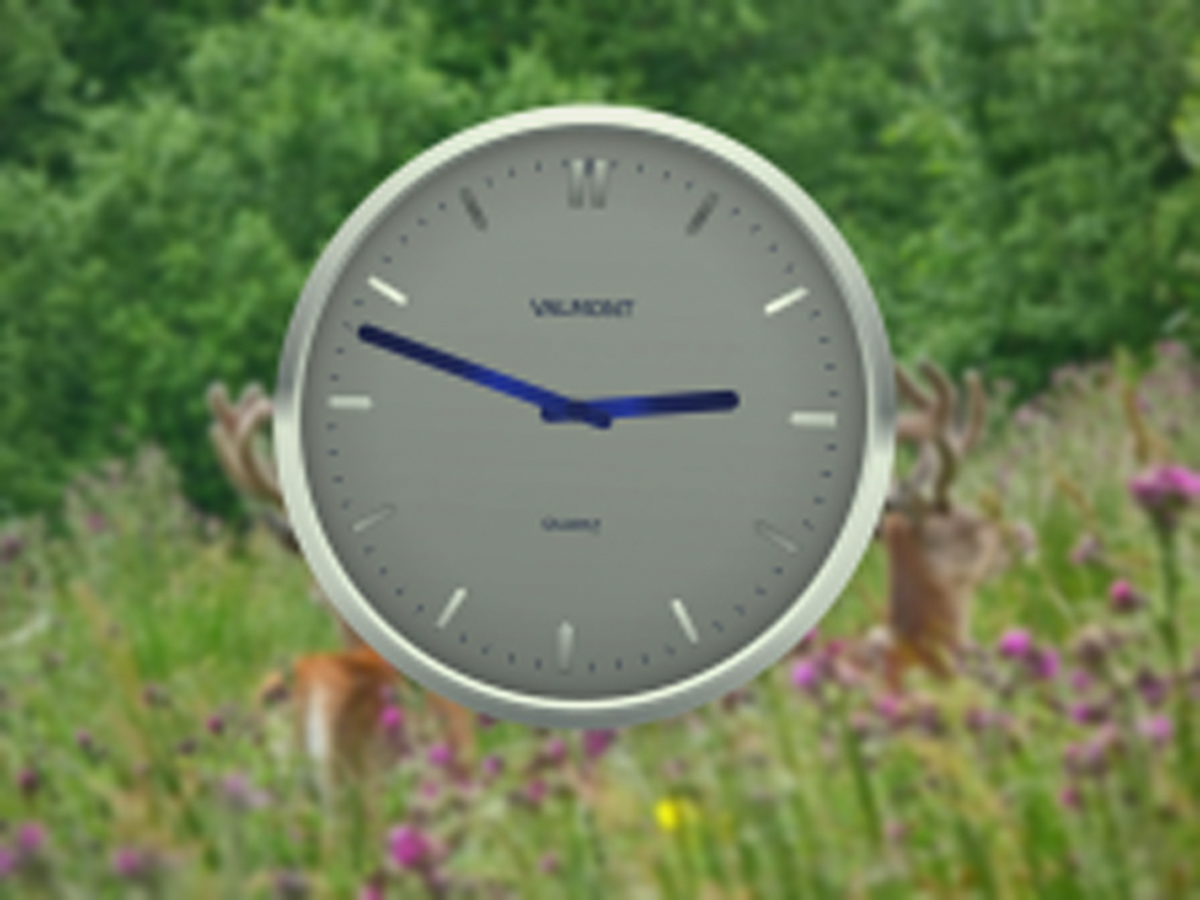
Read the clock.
2:48
